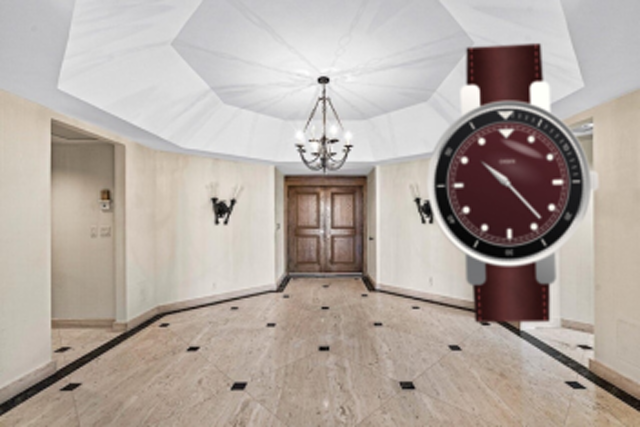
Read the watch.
10:23
